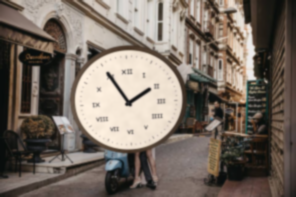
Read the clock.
1:55
